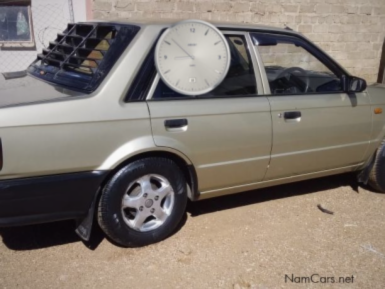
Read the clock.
8:52
